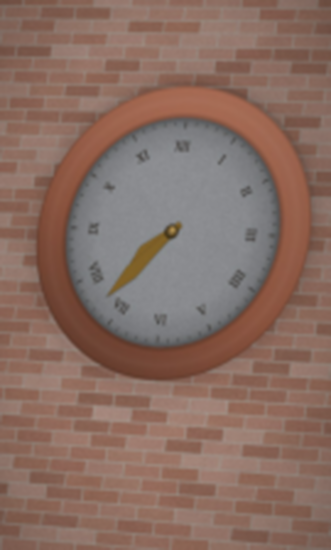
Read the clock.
7:37
